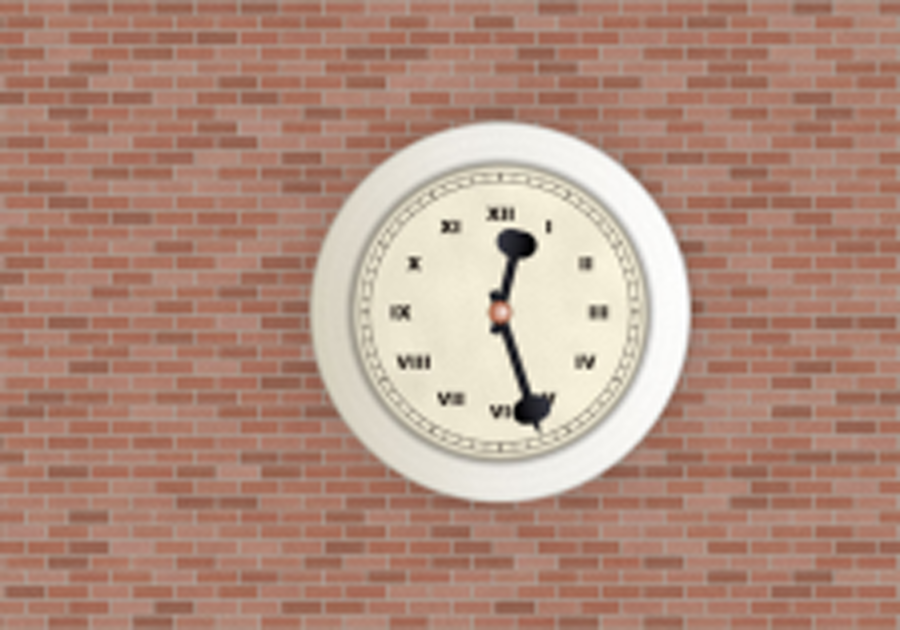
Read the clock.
12:27
